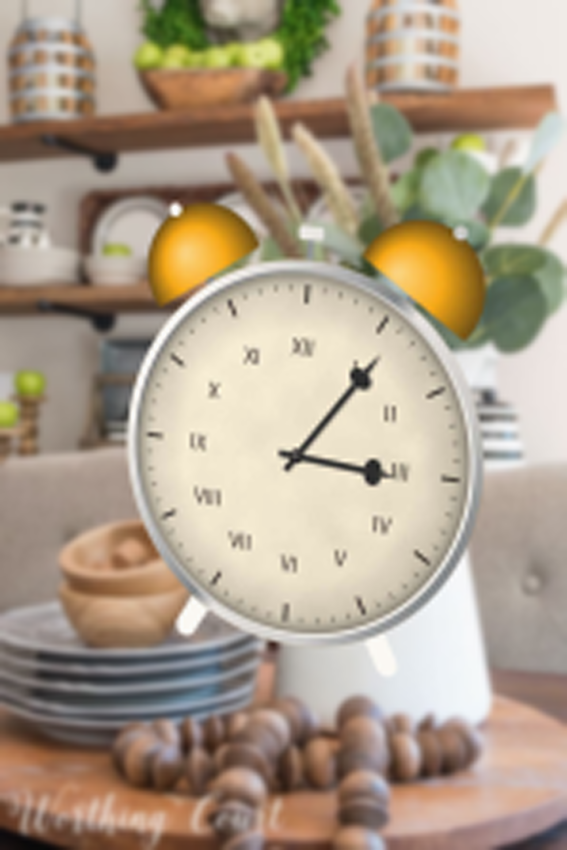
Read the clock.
3:06
